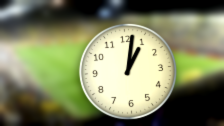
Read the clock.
1:02
